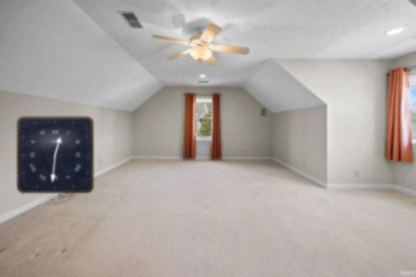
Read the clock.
12:31
